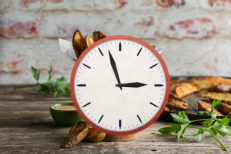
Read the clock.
2:57
